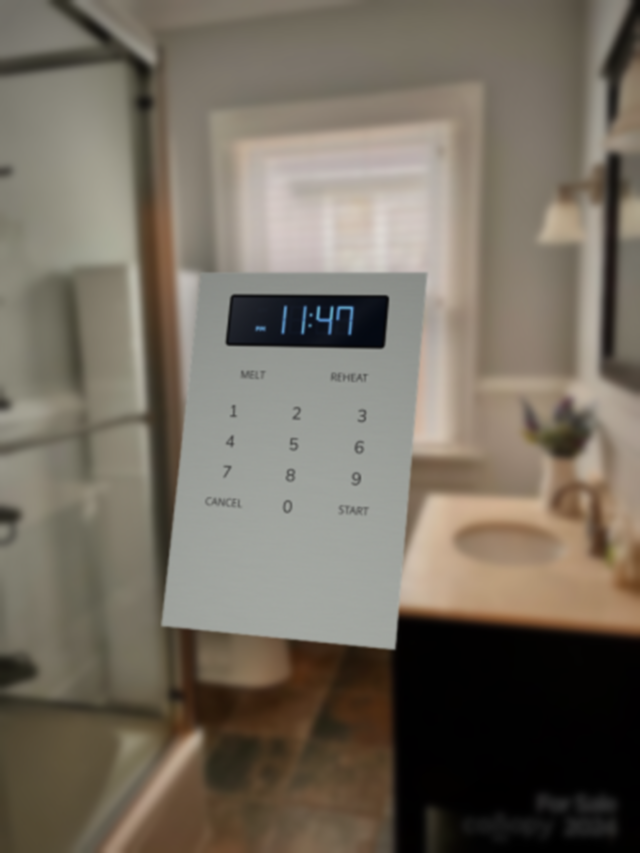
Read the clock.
11:47
